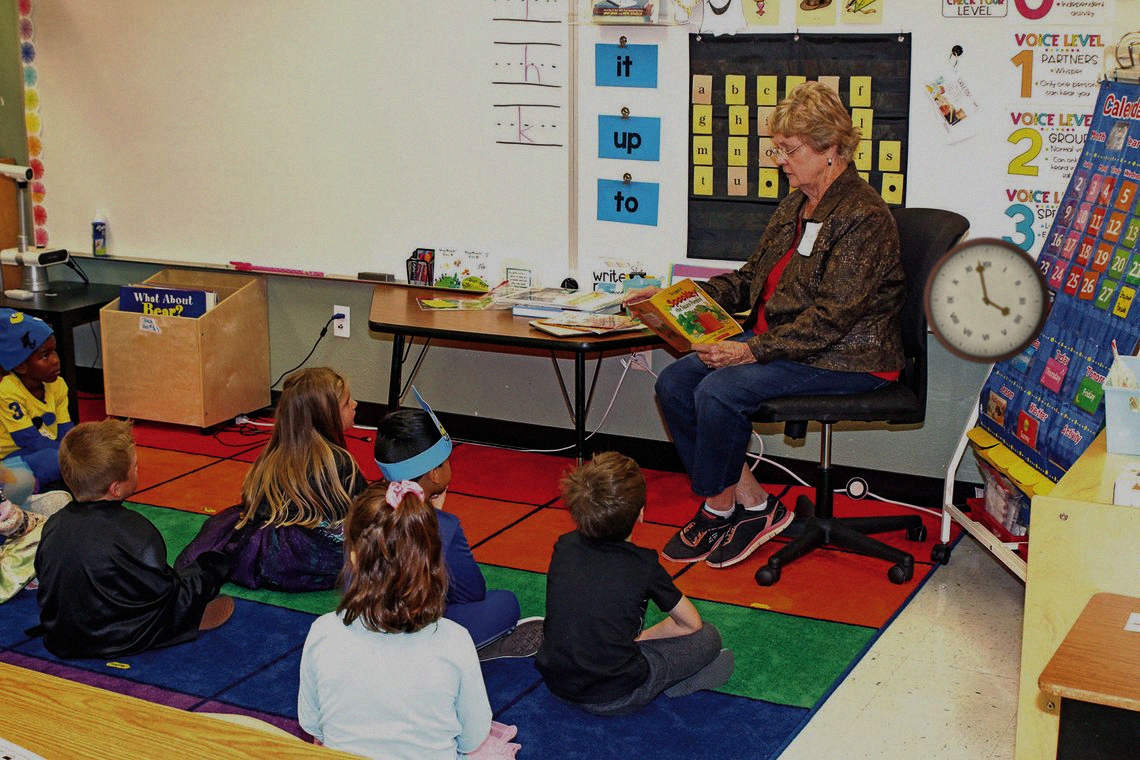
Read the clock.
3:58
